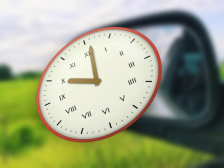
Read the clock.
10:01
